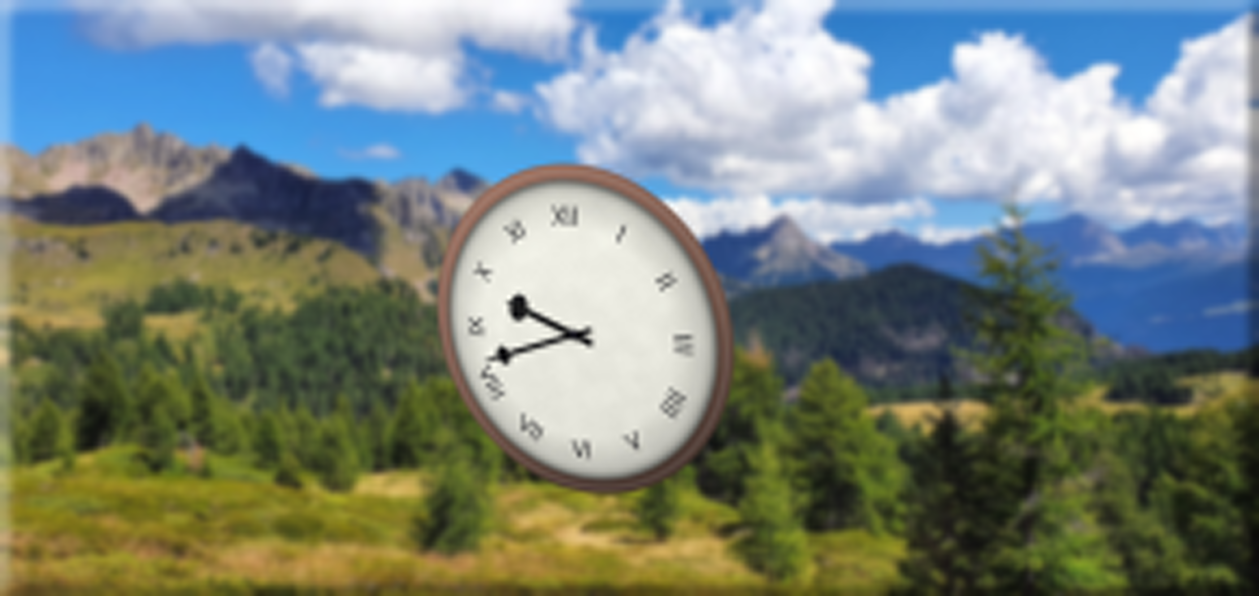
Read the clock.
9:42
